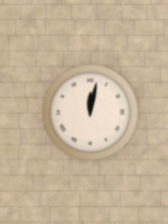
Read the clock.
12:02
